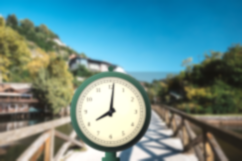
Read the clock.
8:01
